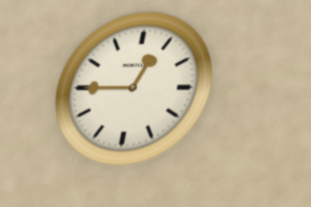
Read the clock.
12:45
